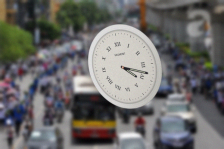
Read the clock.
4:18
